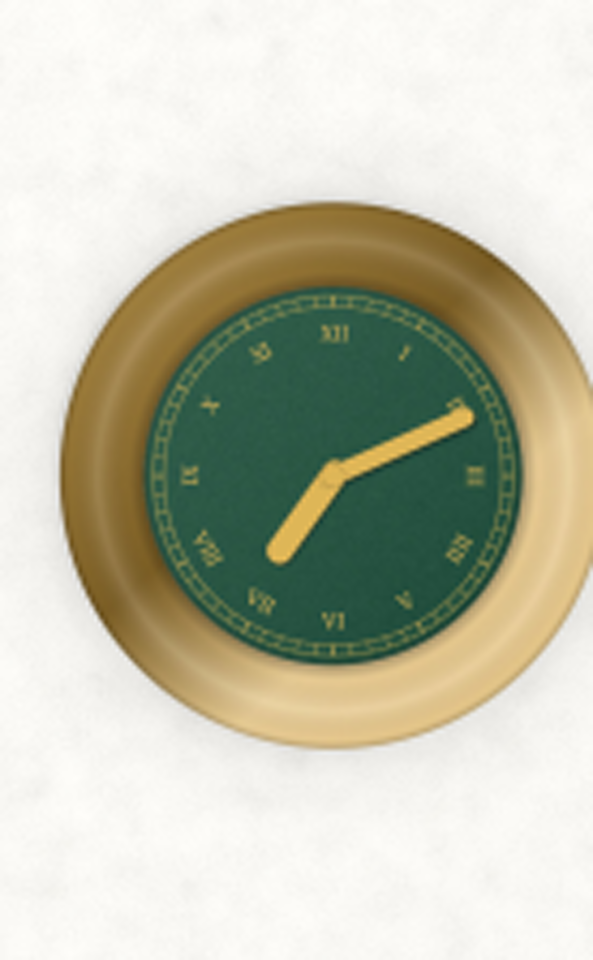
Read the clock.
7:11
